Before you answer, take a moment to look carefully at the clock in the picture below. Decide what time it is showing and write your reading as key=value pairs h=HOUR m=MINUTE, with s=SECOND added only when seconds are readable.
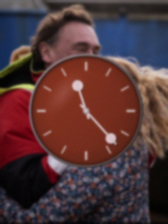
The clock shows h=11 m=23
